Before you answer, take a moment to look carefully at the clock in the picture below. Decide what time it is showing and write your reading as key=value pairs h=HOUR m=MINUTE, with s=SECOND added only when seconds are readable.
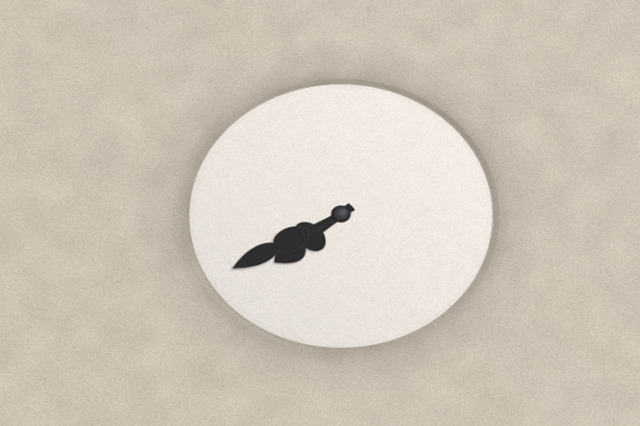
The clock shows h=7 m=40
